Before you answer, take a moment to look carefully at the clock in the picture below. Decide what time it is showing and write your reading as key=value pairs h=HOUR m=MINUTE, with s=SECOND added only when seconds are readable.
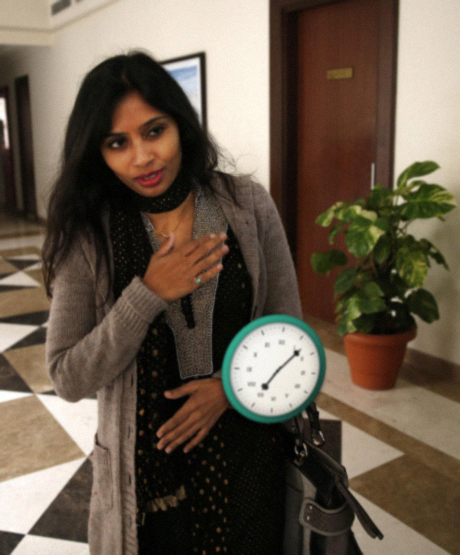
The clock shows h=7 m=7
